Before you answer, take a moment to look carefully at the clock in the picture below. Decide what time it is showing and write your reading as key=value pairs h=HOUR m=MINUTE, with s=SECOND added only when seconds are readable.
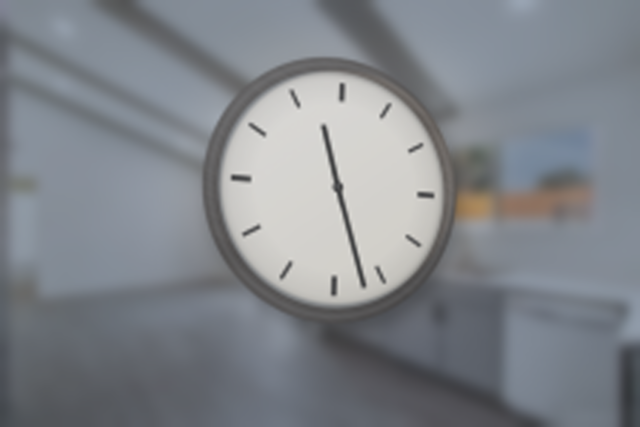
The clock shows h=11 m=27
